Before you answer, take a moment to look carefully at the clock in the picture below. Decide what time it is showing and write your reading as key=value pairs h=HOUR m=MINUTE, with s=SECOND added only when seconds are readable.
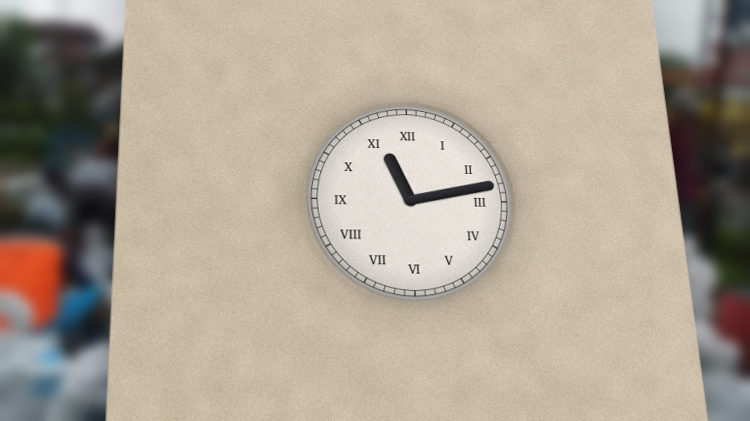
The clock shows h=11 m=13
